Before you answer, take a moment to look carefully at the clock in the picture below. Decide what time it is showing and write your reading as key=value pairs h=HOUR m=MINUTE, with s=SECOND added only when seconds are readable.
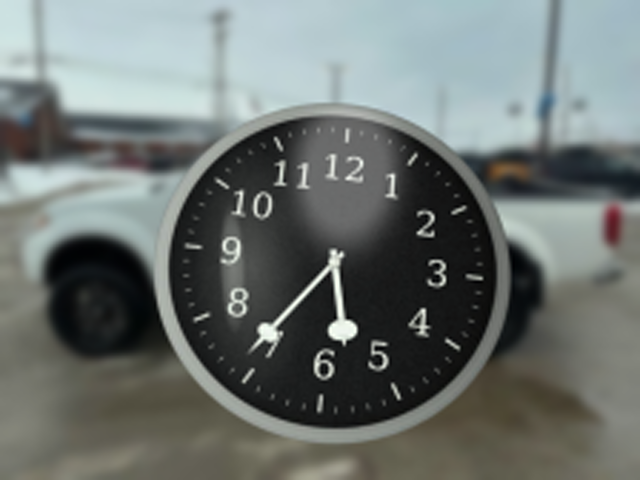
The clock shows h=5 m=36
